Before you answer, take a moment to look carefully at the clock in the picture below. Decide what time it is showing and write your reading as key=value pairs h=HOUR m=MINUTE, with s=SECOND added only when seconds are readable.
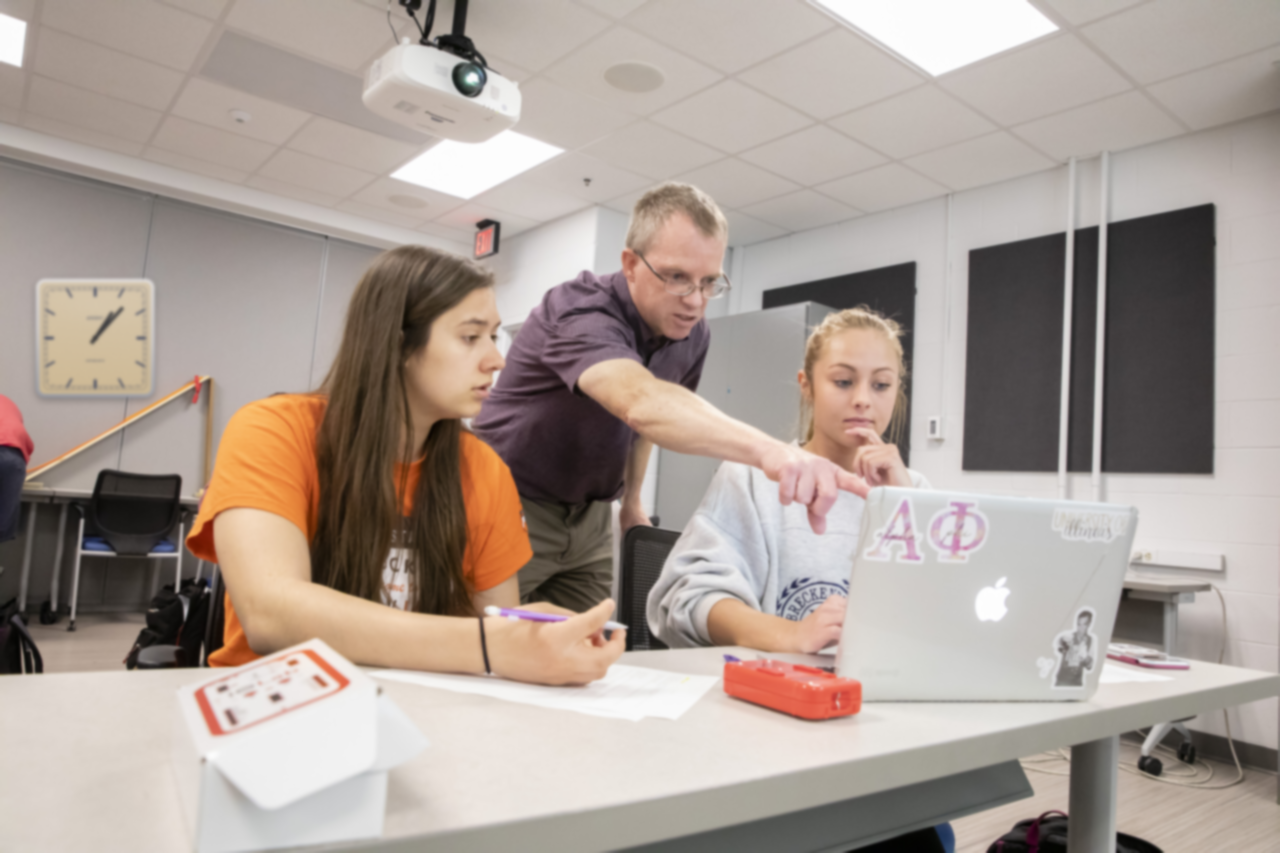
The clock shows h=1 m=7
